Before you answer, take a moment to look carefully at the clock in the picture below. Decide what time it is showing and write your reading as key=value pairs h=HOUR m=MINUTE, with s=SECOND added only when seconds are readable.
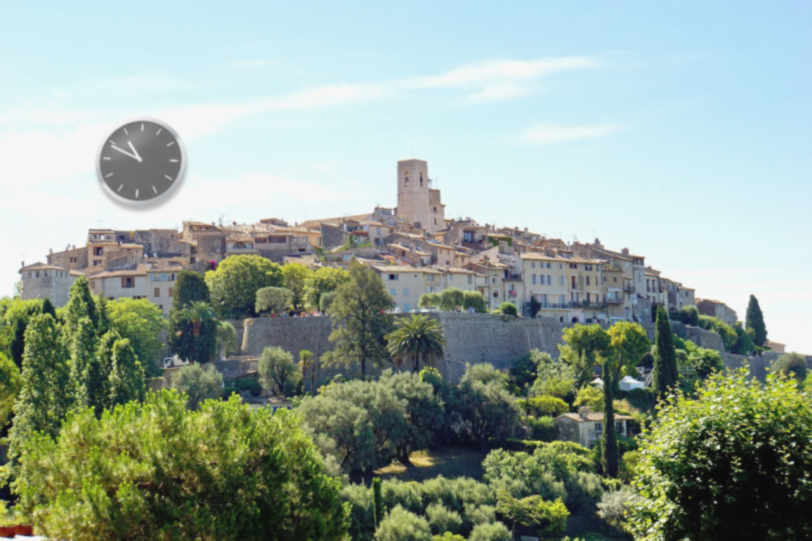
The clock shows h=10 m=49
